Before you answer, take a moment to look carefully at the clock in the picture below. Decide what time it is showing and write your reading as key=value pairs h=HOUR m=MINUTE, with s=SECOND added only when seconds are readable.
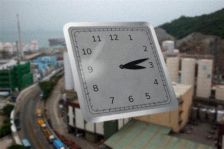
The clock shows h=3 m=13
